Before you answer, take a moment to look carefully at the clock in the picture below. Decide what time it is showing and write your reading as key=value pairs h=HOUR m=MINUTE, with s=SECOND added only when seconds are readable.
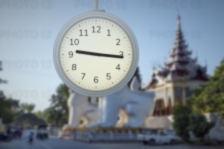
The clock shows h=9 m=16
